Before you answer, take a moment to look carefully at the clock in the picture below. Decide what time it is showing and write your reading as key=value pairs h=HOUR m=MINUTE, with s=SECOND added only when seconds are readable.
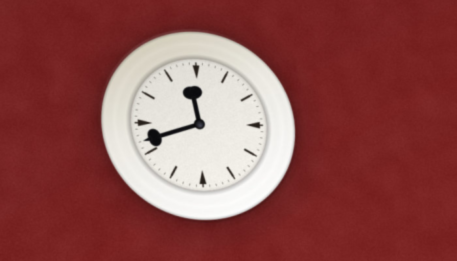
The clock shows h=11 m=42
